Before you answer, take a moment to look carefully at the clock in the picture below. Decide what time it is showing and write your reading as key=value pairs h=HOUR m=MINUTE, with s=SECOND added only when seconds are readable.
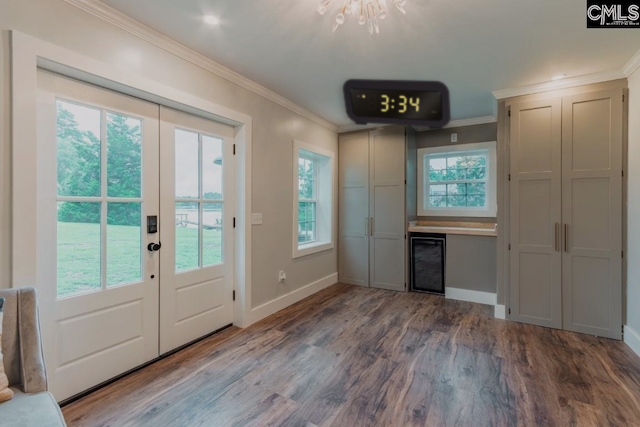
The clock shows h=3 m=34
